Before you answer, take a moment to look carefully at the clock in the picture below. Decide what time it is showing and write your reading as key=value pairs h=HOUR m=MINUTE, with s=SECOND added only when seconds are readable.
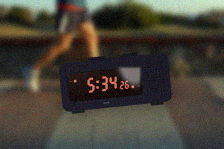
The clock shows h=5 m=34 s=26
